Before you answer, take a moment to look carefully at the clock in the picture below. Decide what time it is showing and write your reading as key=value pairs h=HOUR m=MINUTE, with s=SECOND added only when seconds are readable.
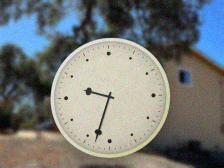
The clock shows h=9 m=33
